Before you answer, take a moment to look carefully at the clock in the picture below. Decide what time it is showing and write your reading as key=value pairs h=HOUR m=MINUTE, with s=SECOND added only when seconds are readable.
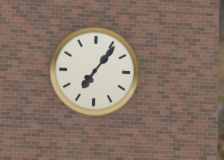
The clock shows h=7 m=6
